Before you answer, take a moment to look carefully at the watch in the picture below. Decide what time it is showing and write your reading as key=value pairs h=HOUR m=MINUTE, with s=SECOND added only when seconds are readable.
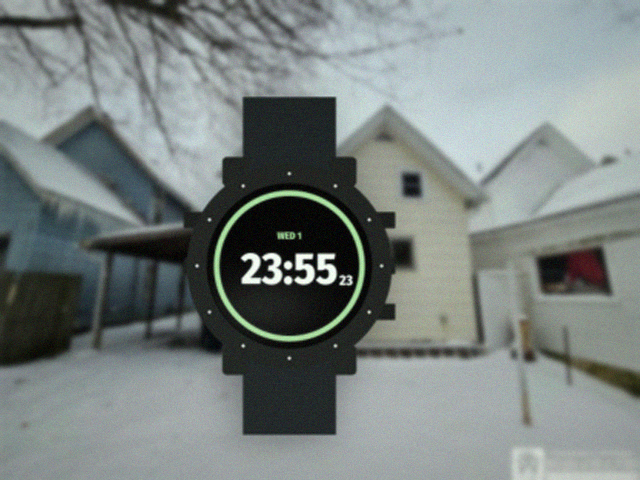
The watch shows h=23 m=55 s=23
